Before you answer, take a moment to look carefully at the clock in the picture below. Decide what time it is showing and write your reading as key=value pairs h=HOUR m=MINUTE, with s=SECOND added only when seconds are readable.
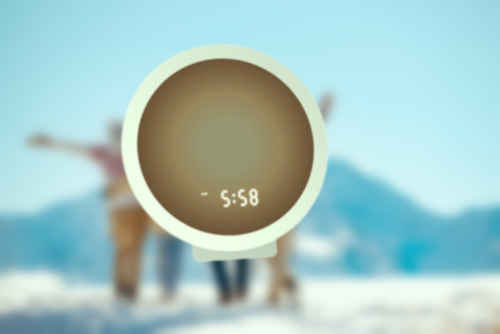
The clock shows h=5 m=58
